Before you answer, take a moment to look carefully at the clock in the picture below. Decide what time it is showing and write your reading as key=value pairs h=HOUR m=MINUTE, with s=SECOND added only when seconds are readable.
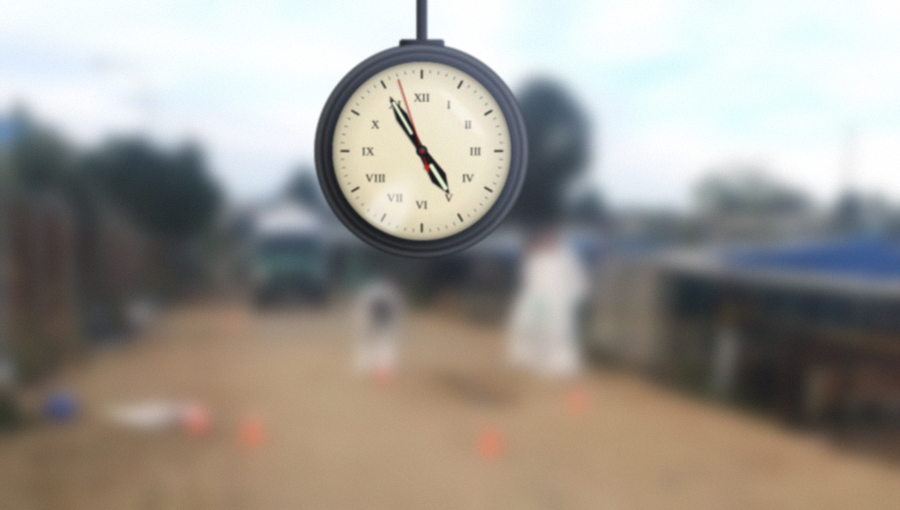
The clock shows h=4 m=54 s=57
